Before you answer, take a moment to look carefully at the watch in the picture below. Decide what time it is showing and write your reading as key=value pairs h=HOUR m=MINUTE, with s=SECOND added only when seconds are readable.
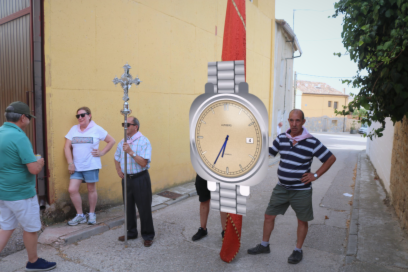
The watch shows h=6 m=35
